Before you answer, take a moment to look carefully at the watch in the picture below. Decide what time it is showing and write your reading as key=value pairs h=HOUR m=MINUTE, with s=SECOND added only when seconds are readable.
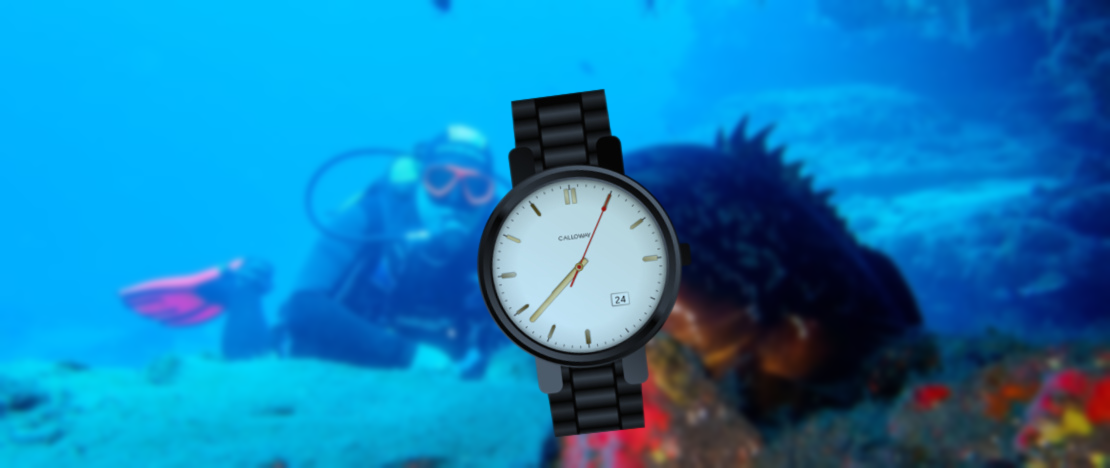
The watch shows h=7 m=38 s=5
